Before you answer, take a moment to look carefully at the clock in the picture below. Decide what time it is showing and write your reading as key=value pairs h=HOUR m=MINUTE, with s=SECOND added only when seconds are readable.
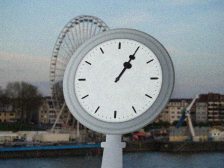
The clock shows h=1 m=5
